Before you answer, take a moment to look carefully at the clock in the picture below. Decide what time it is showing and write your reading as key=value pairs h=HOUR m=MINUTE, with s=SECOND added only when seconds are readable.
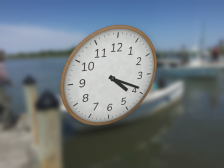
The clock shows h=4 m=19
